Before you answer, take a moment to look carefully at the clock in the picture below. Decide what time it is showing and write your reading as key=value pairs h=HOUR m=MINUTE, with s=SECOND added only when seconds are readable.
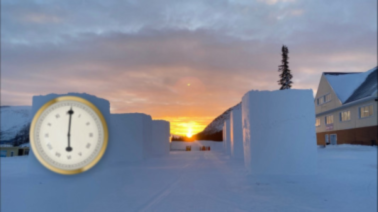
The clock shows h=6 m=1
